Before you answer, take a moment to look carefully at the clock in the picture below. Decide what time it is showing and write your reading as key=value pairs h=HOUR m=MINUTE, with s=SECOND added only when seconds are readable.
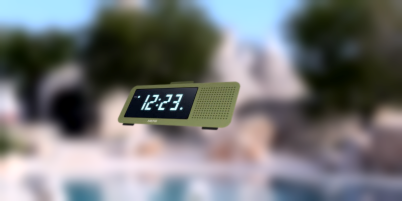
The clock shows h=12 m=23
